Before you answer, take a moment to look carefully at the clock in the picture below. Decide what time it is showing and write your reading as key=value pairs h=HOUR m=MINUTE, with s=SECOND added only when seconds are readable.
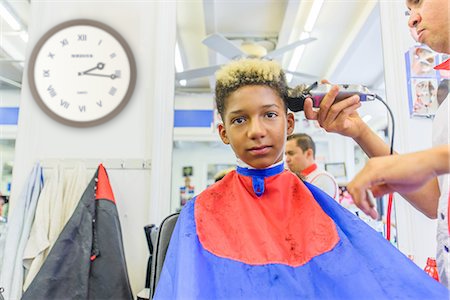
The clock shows h=2 m=16
